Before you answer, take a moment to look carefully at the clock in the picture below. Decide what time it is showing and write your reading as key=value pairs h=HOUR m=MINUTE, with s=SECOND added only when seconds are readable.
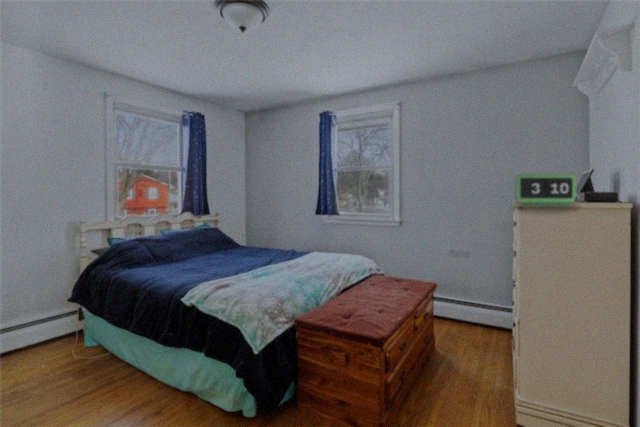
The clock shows h=3 m=10
